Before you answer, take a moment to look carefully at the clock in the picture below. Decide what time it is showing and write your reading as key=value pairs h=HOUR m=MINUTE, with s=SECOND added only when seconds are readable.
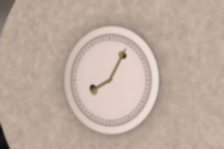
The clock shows h=8 m=5
